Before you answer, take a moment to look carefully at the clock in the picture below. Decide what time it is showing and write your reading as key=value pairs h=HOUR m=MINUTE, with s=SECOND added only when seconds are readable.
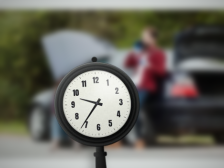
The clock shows h=9 m=36
